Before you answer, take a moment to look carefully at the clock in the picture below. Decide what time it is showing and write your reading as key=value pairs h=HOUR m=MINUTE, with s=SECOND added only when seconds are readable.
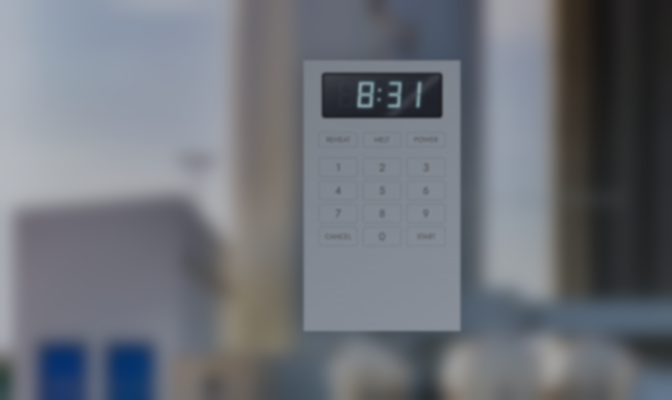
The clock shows h=8 m=31
